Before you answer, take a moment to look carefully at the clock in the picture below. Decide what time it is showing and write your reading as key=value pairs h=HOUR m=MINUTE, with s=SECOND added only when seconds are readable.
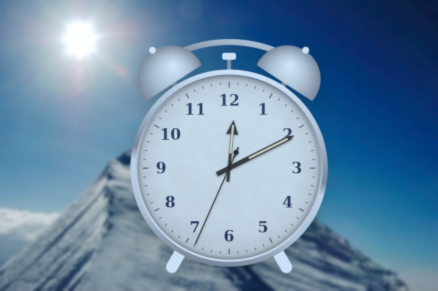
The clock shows h=12 m=10 s=34
